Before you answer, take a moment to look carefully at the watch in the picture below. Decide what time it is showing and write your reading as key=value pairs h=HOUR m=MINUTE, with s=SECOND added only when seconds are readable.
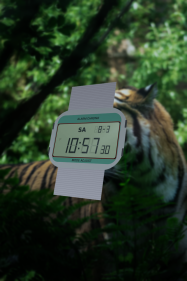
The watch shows h=10 m=57 s=30
